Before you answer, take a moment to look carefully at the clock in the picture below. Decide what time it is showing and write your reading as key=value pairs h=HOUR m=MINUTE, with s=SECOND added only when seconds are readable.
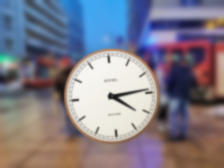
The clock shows h=4 m=14
